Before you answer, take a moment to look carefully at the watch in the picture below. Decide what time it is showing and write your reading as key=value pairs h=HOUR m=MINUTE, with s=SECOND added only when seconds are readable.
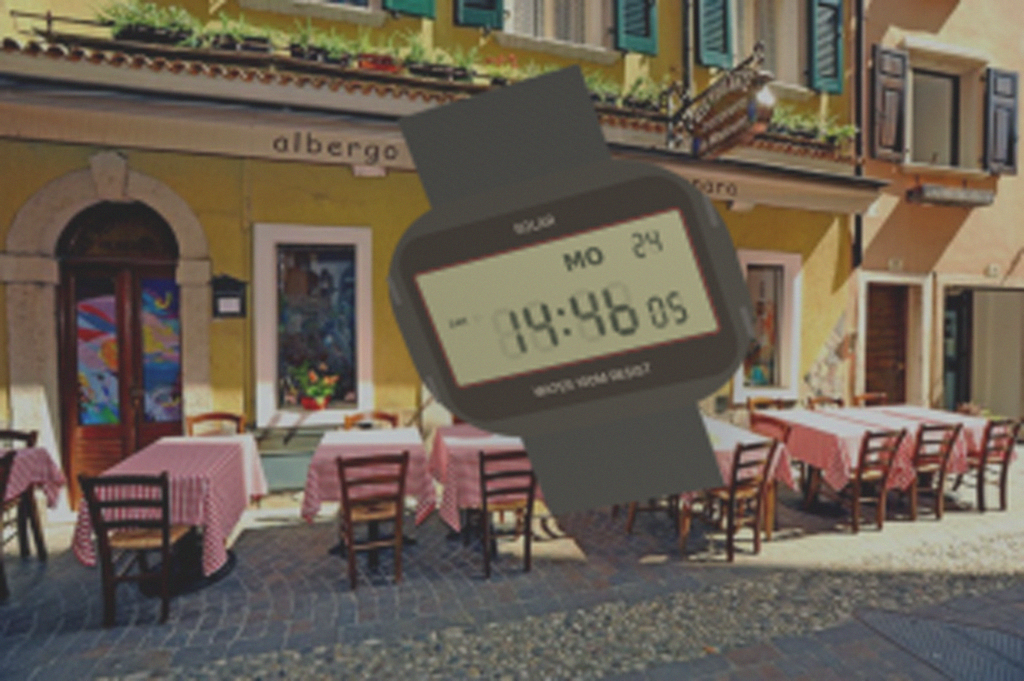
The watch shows h=14 m=46 s=5
